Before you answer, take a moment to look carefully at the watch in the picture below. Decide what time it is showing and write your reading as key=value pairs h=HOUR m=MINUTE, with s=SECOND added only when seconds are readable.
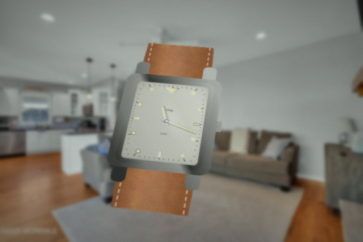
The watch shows h=11 m=18
